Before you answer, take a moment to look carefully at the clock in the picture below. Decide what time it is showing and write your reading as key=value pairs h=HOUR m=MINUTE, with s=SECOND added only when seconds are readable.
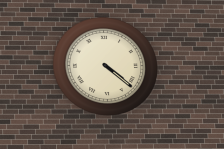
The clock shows h=4 m=22
